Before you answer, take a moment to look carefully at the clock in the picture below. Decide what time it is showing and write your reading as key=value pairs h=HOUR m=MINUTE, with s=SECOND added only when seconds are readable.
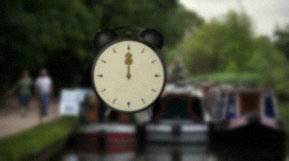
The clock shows h=12 m=0
